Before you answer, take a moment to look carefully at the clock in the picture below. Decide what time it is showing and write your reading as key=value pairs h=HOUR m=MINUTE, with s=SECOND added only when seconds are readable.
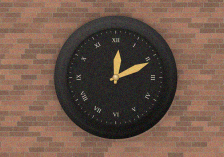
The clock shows h=12 m=11
